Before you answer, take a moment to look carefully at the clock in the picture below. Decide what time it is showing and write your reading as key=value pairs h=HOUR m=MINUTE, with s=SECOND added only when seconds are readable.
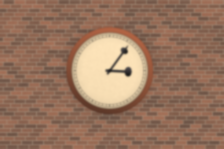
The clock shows h=3 m=6
